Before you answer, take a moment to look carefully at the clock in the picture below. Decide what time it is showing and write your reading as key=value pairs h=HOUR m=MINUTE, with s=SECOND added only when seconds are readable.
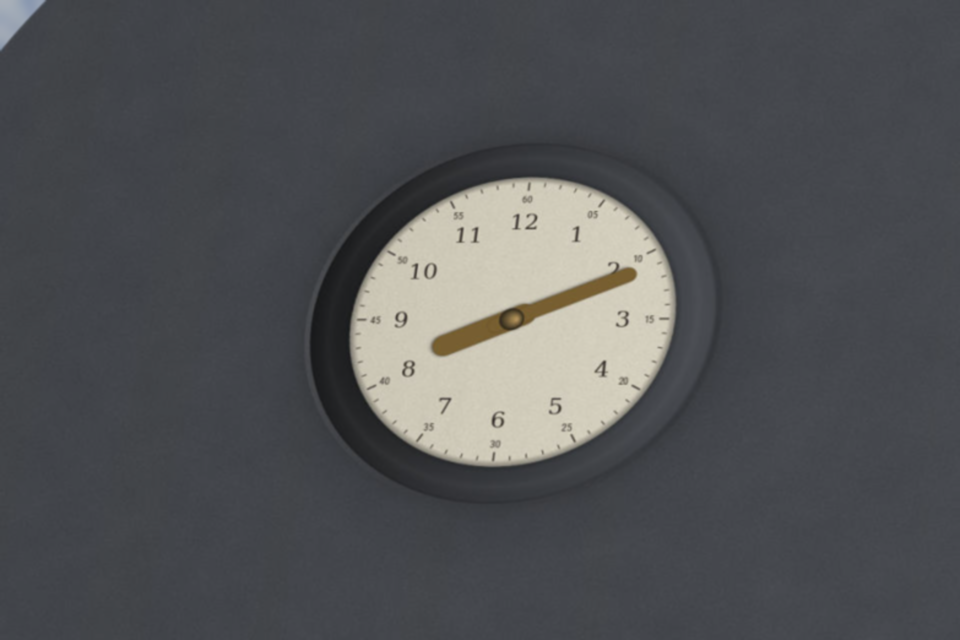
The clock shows h=8 m=11
